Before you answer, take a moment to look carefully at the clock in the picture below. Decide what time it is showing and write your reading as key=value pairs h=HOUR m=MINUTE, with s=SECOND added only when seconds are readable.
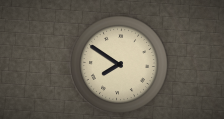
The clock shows h=7 m=50
